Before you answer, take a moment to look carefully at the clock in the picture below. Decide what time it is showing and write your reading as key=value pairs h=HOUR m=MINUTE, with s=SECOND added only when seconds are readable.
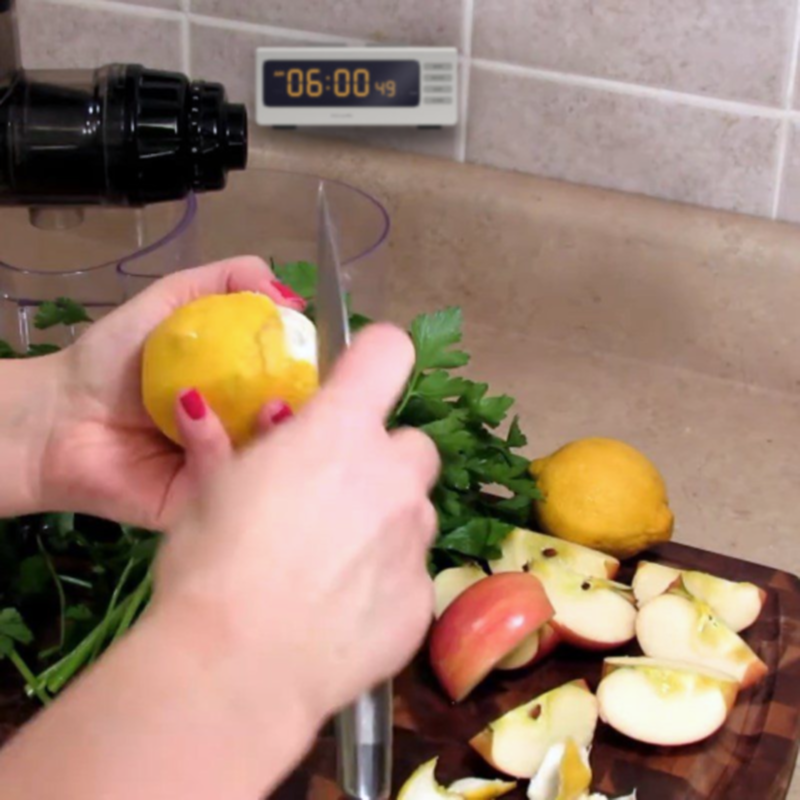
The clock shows h=6 m=0
